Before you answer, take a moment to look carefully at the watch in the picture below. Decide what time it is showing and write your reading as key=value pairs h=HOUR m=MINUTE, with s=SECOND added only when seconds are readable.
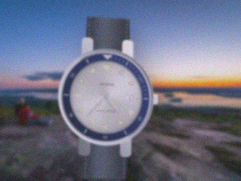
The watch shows h=4 m=37
